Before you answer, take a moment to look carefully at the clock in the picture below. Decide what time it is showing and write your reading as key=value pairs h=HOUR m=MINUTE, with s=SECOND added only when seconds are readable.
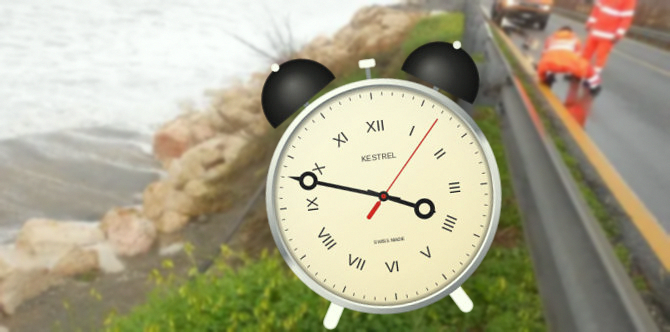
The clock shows h=3 m=48 s=7
